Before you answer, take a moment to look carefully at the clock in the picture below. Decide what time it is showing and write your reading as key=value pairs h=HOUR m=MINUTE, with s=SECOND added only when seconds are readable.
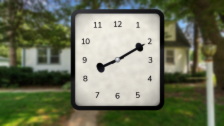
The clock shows h=8 m=10
